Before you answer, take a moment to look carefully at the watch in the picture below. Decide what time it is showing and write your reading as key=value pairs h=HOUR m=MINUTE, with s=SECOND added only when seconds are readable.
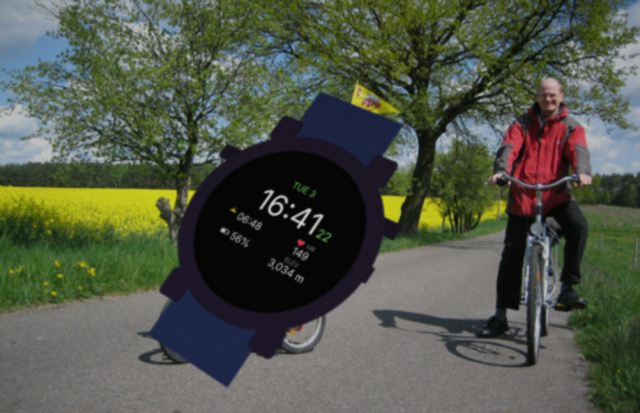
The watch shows h=16 m=41 s=22
